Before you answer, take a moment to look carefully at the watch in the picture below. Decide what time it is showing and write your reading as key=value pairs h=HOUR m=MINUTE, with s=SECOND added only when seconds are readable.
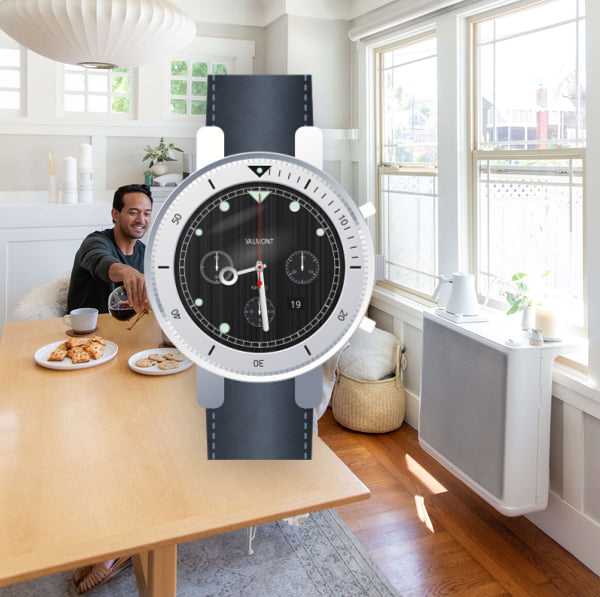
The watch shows h=8 m=29
